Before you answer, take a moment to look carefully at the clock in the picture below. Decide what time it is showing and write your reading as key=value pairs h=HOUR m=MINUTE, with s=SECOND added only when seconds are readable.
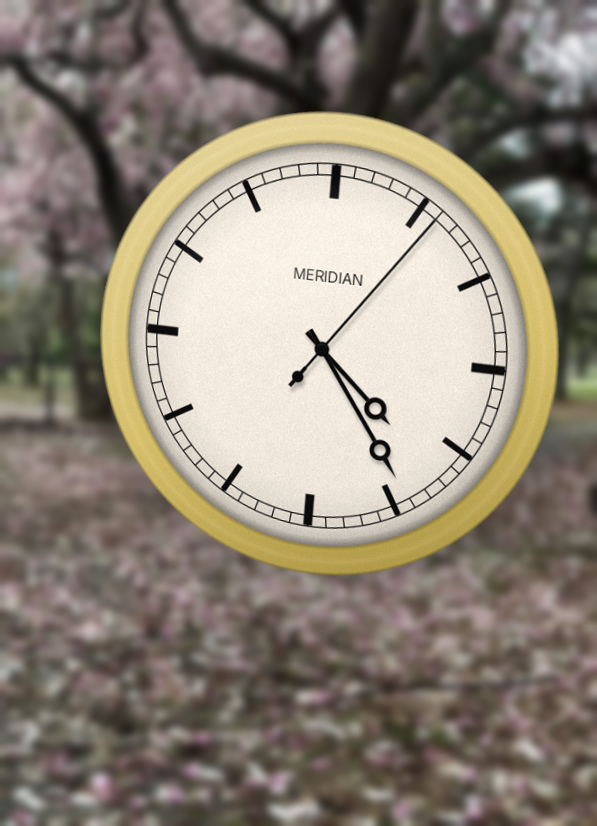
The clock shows h=4 m=24 s=6
